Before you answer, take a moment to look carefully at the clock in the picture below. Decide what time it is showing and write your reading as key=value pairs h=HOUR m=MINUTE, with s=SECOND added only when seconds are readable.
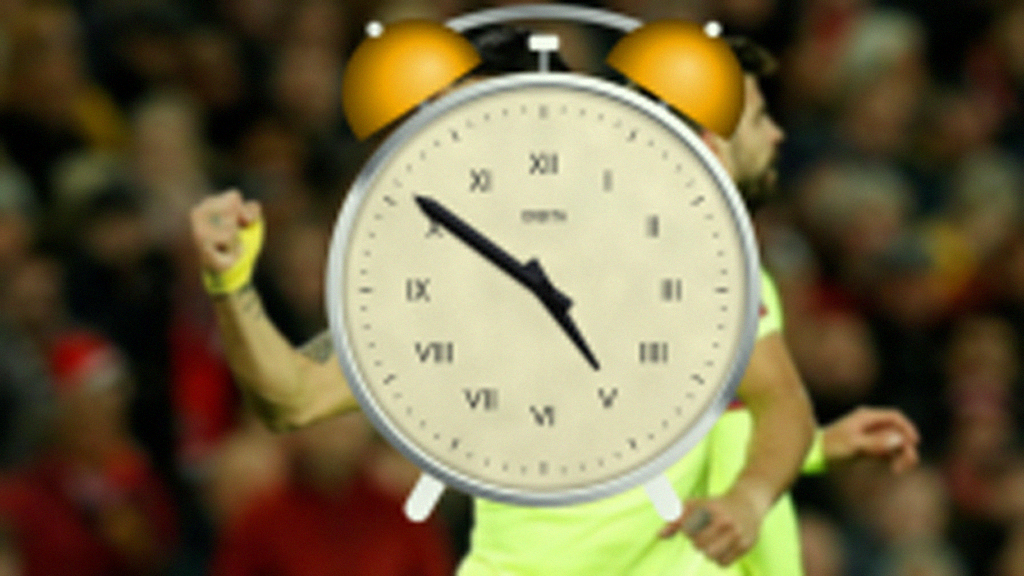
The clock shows h=4 m=51
